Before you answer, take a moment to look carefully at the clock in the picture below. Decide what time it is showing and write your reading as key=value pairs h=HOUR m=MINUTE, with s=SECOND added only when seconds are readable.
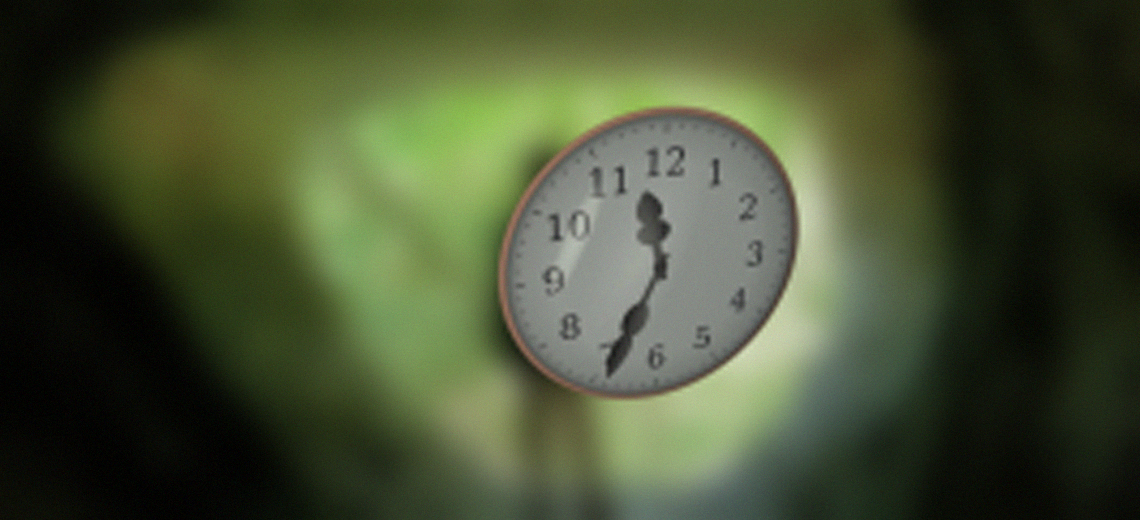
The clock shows h=11 m=34
